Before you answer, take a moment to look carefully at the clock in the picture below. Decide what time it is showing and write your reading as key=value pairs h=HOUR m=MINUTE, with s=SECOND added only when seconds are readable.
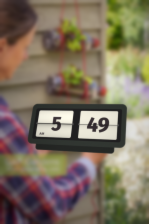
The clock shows h=5 m=49
